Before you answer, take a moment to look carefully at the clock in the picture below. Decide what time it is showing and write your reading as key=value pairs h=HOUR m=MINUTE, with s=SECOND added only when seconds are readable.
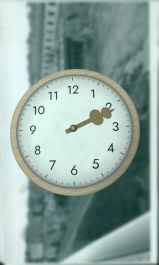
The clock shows h=2 m=11
